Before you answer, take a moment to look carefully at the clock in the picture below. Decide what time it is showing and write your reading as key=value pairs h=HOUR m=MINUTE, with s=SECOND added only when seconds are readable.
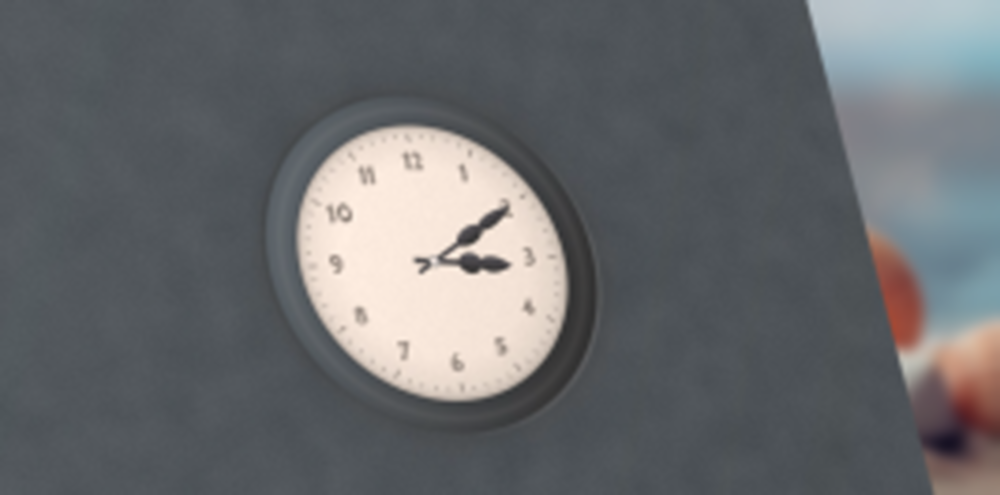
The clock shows h=3 m=10
